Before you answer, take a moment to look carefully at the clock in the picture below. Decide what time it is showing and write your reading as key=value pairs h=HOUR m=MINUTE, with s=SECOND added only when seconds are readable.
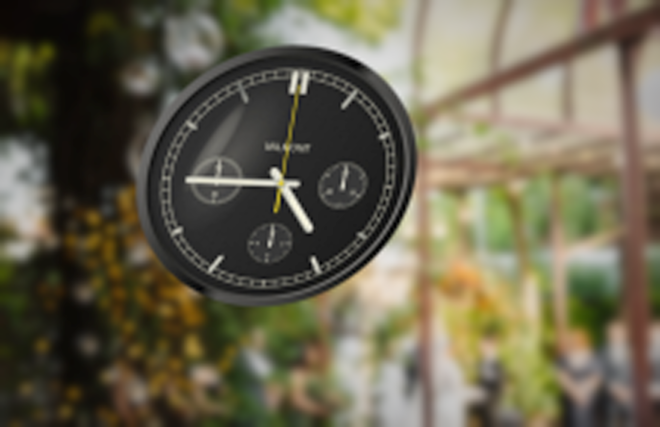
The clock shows h=4 m=45
